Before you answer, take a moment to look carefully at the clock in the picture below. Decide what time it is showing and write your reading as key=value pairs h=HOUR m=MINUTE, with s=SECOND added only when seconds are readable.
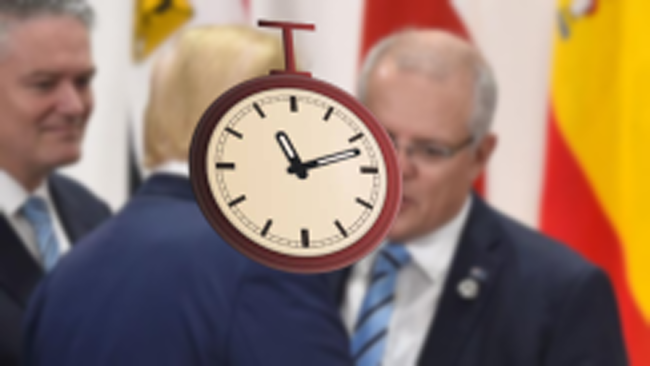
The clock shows h=11 m=12
